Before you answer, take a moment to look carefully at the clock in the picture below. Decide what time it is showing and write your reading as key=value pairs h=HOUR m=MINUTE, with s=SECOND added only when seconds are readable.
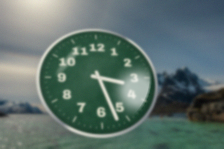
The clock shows h=3 m=27
